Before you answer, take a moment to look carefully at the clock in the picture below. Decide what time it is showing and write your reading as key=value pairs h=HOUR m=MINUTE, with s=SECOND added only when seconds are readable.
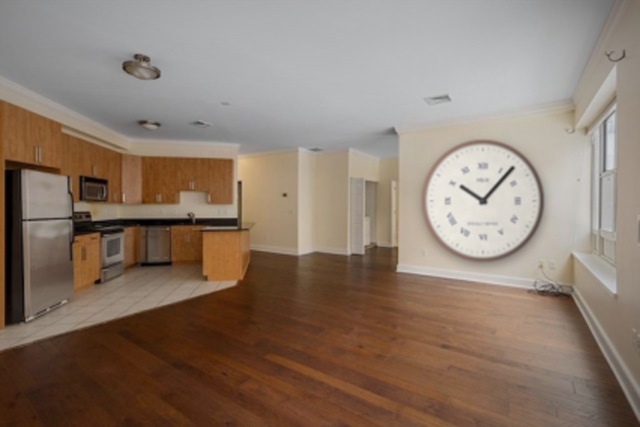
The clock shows h=10 m=7
